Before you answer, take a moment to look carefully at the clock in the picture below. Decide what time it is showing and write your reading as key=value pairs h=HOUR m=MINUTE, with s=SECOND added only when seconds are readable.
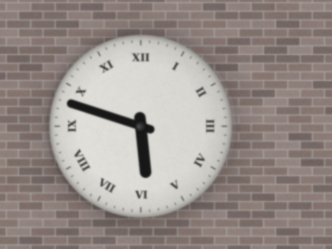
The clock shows h=5 m=48
